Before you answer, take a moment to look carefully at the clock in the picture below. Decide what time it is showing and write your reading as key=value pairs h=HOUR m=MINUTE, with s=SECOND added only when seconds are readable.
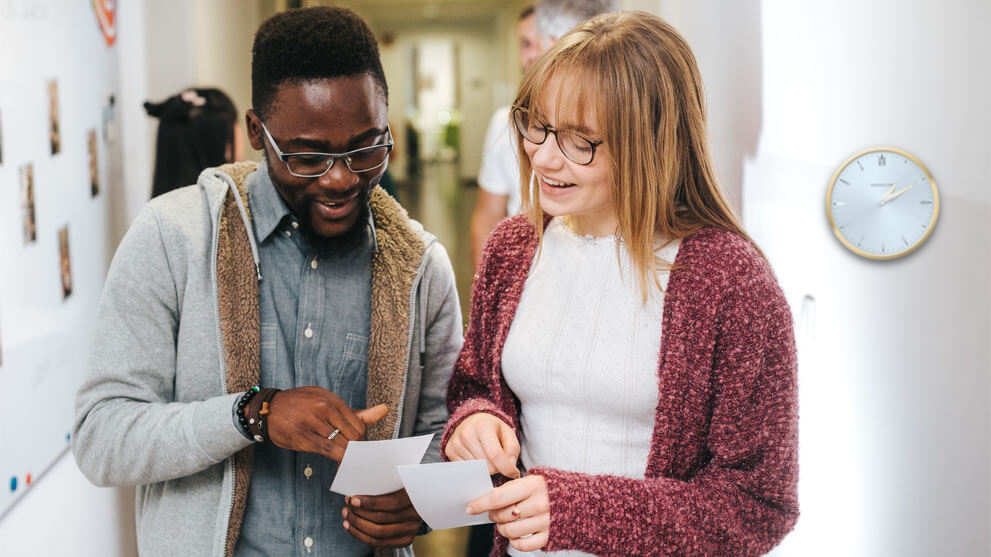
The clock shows h=1 m=10
